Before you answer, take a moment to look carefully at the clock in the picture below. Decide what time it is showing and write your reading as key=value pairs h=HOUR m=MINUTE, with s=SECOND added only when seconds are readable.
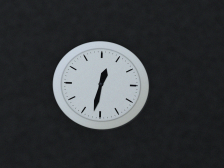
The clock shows h=12 m=32
